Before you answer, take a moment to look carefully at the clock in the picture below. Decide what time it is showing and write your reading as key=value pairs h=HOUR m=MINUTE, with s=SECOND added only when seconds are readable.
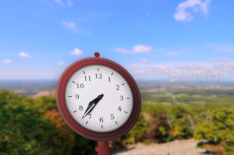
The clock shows h=7 m=37
